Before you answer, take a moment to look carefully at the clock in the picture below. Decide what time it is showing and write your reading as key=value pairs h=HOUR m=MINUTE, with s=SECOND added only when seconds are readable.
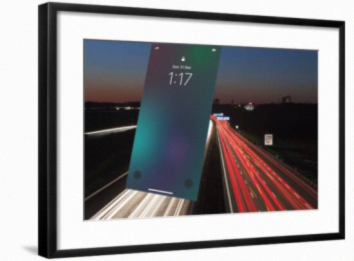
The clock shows h=1 m=17
